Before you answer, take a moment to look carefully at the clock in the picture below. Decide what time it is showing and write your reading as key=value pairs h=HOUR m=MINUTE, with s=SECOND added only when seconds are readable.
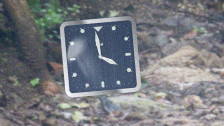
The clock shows h=3 m=59
